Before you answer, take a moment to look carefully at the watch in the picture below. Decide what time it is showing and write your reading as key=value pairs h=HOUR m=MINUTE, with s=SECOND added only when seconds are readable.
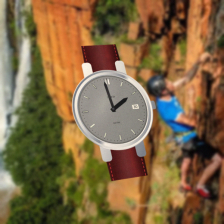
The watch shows h=1 m=59
